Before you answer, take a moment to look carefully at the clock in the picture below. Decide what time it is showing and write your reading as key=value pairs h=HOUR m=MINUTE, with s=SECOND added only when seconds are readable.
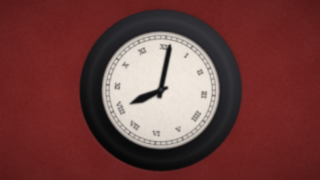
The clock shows h=8 m=1
